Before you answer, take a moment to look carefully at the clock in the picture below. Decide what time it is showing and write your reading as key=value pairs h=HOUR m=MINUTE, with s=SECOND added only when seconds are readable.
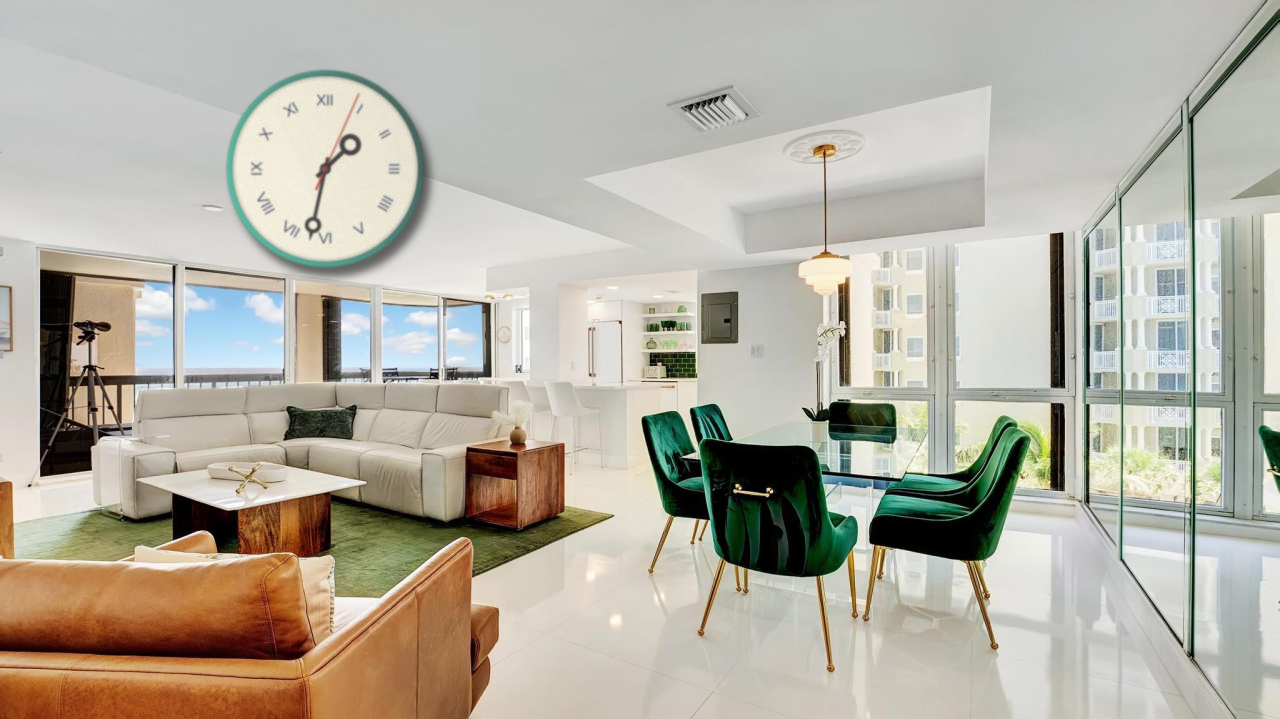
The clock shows h=1 m=32 s=4
